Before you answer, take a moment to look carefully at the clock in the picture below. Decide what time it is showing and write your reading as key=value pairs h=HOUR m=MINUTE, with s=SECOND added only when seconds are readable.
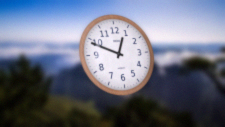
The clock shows h=12 m=49
